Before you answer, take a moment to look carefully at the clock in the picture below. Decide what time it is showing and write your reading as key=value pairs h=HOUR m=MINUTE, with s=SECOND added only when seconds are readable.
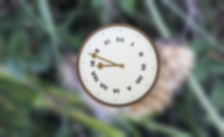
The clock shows h=8 m=48
